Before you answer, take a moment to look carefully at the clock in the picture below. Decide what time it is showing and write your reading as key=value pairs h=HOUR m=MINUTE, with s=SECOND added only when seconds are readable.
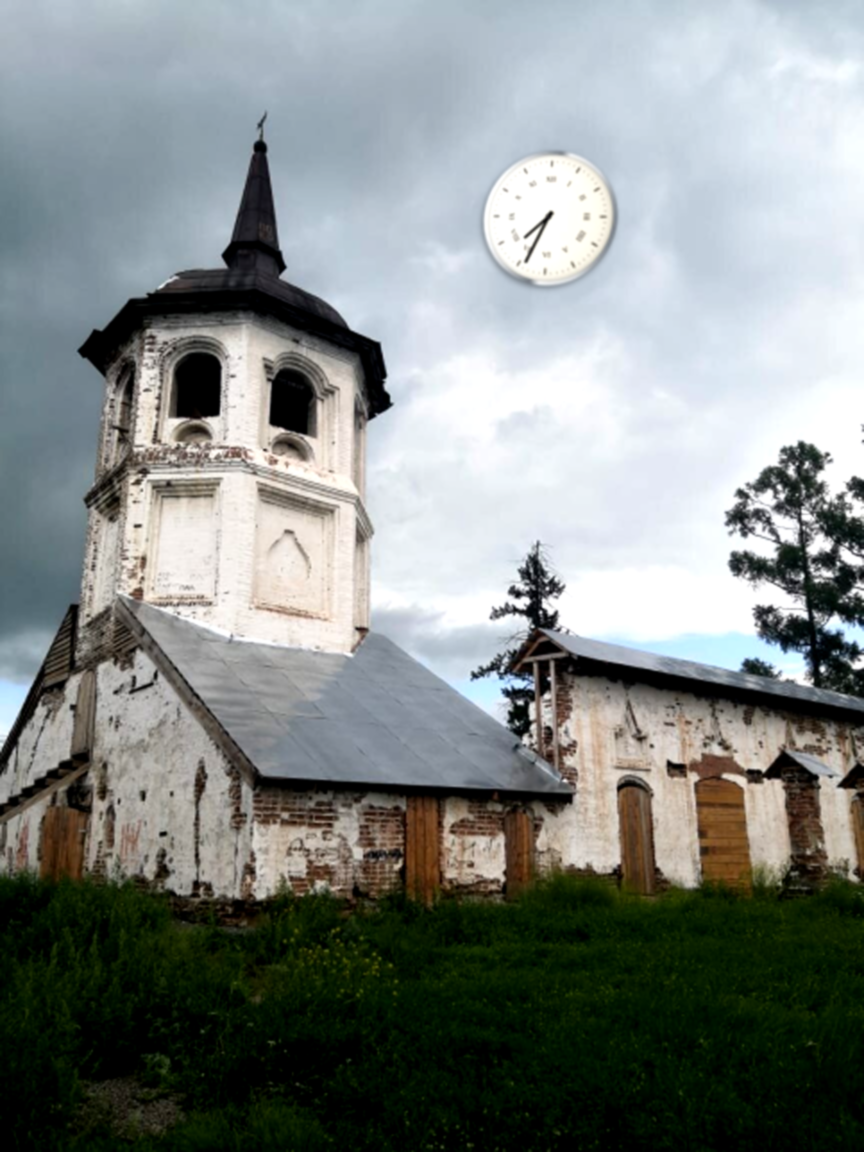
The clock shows h=7 m=34
